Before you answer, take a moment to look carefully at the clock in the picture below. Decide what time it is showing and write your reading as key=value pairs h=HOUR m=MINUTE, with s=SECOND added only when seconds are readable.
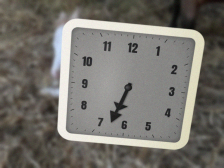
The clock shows h=6 m=33
